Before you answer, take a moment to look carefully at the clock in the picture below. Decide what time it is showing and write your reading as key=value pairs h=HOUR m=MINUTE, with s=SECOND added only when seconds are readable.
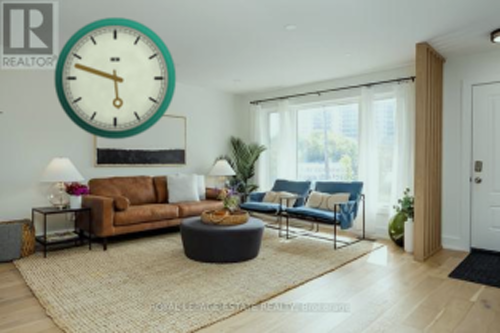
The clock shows h=5 m=48
